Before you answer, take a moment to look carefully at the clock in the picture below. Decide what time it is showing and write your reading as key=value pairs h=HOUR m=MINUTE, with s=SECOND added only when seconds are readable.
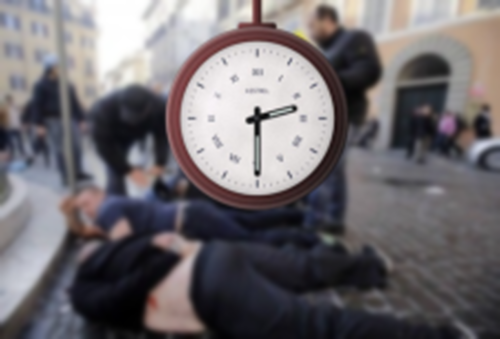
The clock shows h=2 m=30
